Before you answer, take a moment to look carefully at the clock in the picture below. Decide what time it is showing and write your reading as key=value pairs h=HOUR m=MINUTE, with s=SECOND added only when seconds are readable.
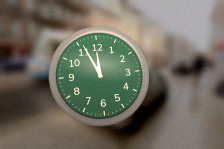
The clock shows h=11 m=56
